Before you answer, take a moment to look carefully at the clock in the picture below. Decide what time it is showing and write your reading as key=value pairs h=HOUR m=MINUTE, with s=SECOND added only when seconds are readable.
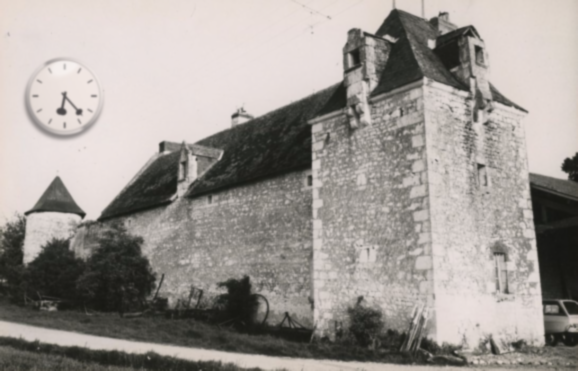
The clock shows h=6 m=23
